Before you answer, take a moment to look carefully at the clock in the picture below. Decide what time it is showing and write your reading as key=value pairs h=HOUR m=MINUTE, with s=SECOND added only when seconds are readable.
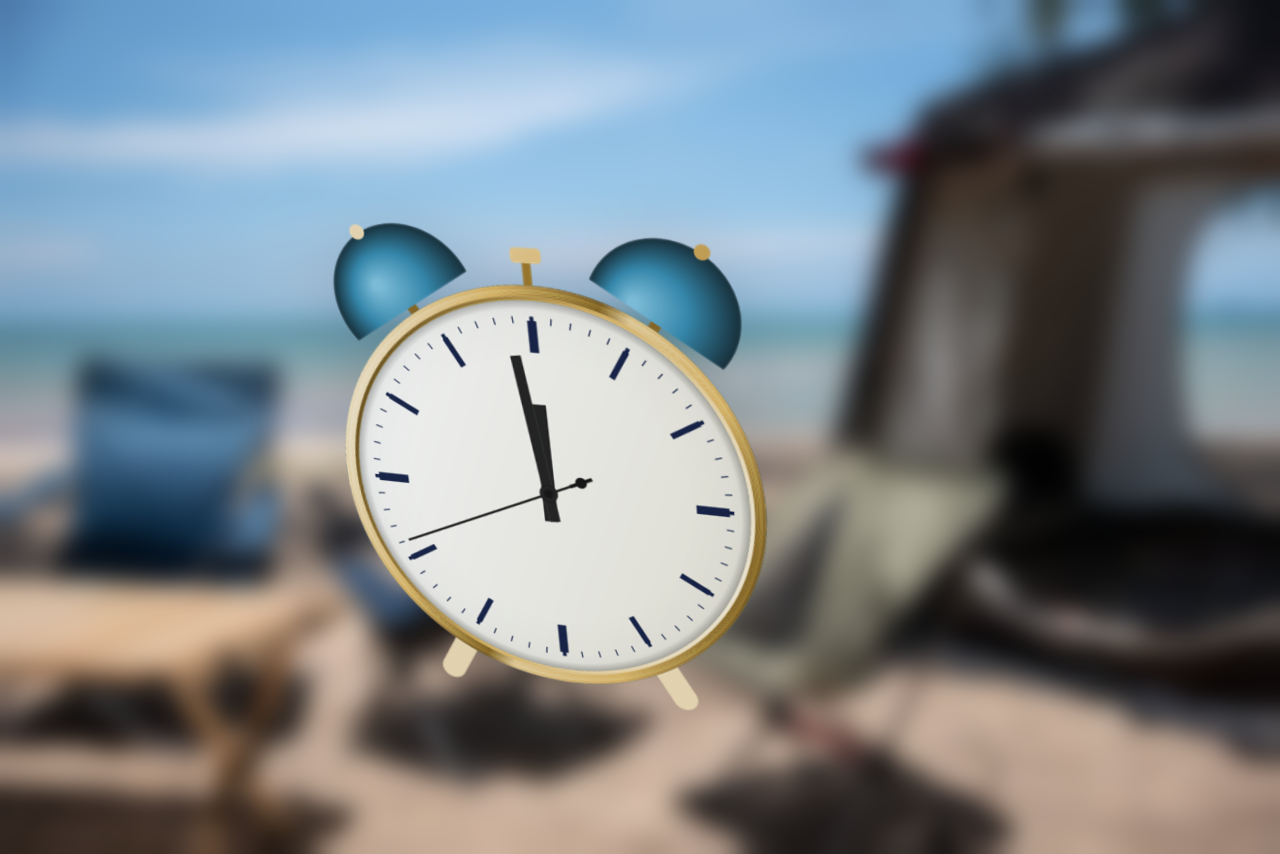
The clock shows h=11 m=58 s=41
